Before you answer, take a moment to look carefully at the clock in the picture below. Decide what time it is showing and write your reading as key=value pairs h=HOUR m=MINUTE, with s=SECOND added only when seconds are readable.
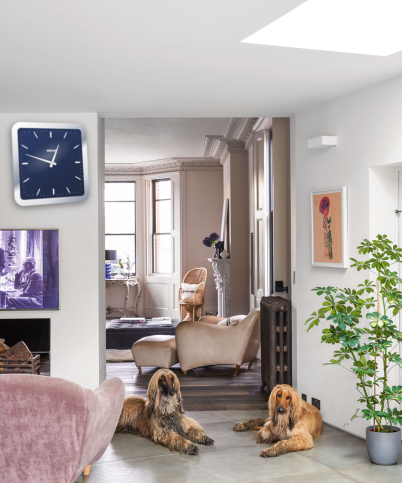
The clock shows h=12 m=48
